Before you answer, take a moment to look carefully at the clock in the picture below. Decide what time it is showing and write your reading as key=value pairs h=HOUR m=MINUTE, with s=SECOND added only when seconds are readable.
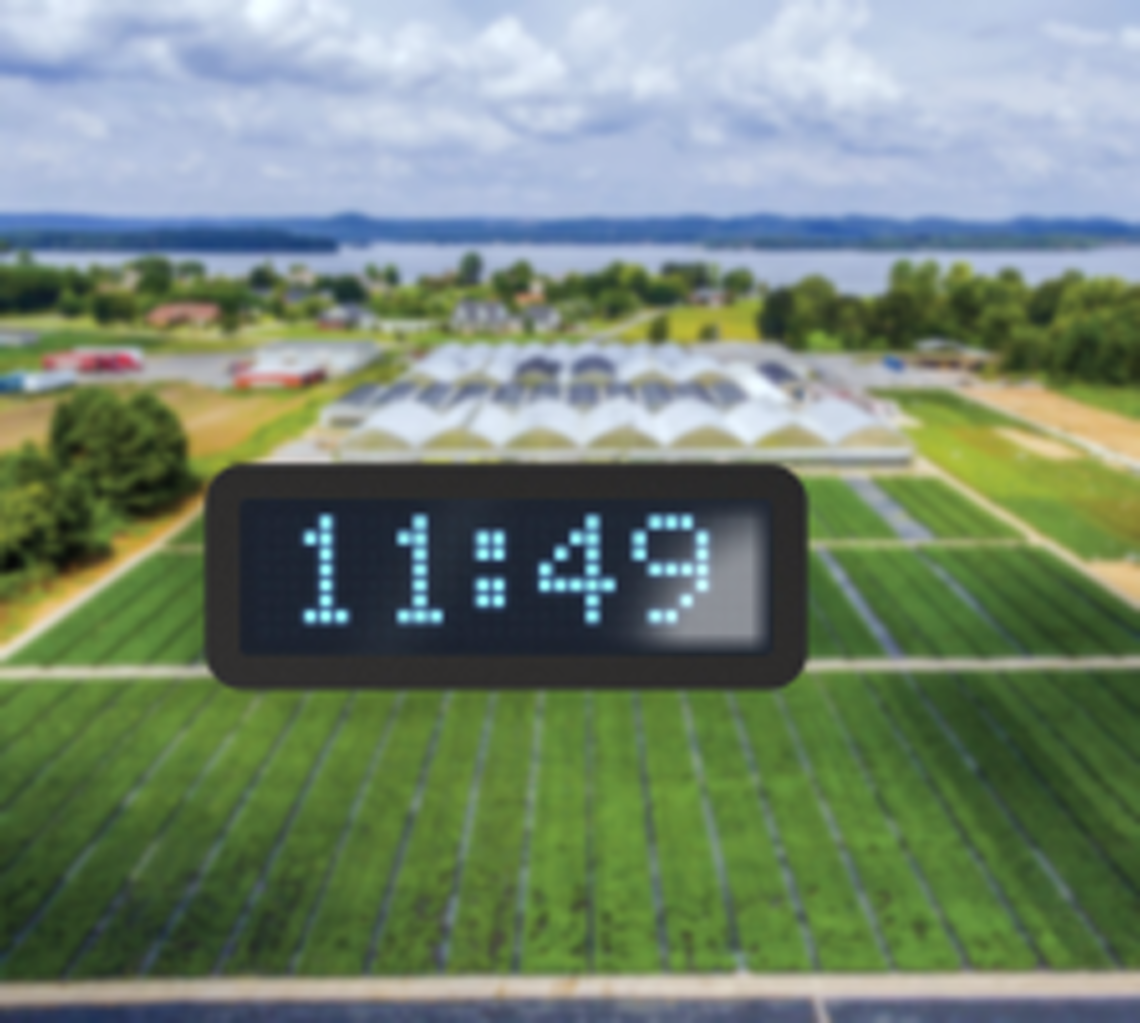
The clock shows h=11 m=49
